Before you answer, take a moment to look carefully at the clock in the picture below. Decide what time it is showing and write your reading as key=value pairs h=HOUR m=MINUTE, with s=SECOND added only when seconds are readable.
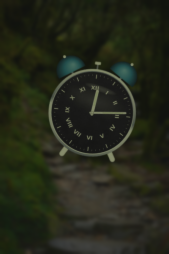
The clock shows h=12 m=14
